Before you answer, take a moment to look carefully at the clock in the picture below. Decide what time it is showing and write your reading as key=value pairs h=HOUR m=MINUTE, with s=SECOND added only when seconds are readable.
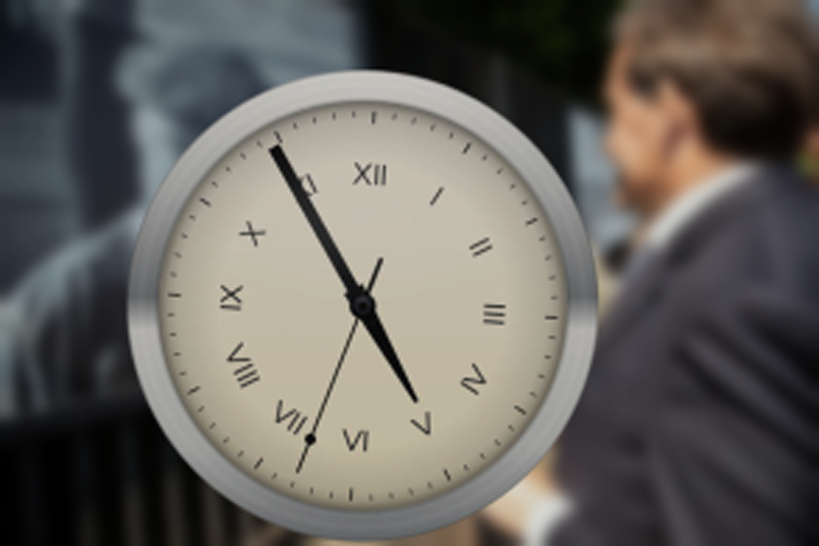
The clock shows h=4 m=54 s=33
